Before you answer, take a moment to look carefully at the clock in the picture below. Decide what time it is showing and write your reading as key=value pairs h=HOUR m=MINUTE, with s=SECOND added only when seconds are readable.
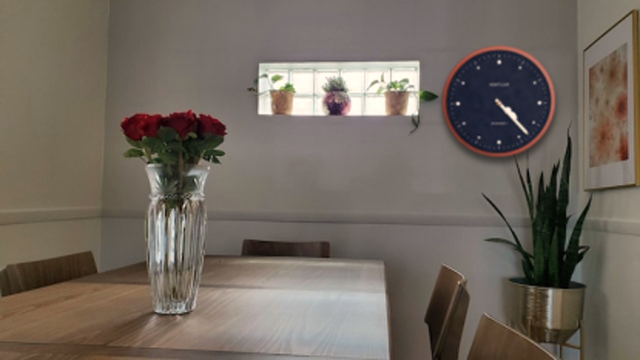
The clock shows h=4 m=23
